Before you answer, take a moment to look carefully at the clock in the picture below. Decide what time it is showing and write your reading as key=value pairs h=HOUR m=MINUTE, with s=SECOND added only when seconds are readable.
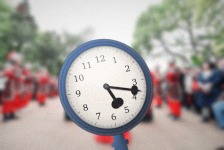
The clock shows h=5 m=18
